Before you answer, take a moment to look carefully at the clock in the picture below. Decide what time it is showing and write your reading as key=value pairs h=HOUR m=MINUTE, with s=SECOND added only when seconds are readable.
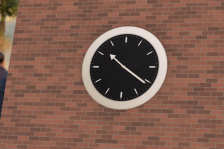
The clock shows h=10 m=21
